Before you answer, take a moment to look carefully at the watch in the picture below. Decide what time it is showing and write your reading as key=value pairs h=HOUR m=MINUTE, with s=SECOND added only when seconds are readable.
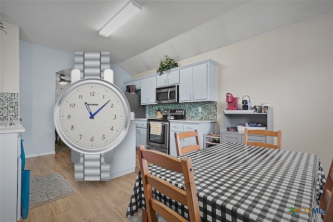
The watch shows h=11 m=8
